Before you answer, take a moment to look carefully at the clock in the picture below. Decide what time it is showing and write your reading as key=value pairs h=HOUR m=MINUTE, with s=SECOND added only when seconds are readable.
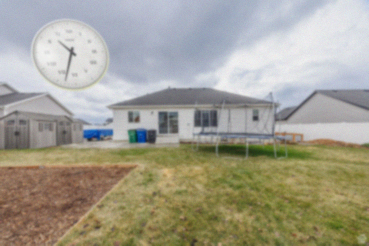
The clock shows h=10 m=33
